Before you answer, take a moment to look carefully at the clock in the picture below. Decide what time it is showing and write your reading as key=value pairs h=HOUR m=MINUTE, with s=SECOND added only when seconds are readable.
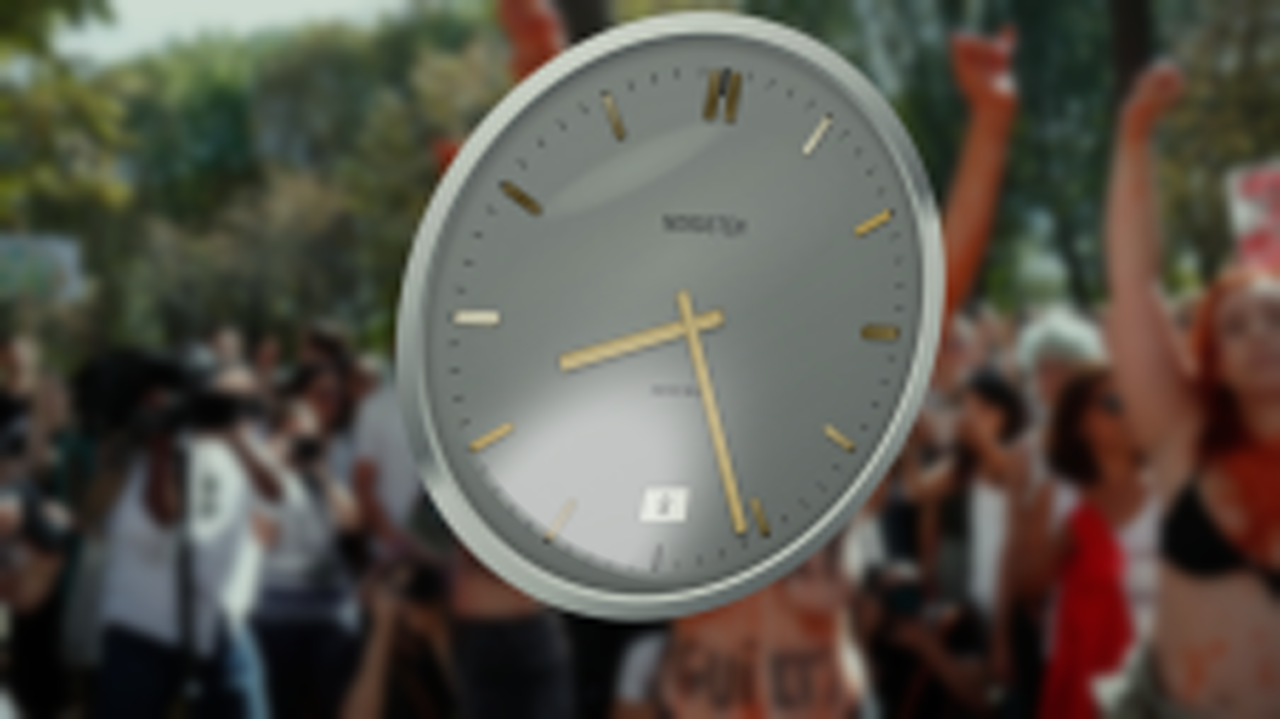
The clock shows h=8 m=26
